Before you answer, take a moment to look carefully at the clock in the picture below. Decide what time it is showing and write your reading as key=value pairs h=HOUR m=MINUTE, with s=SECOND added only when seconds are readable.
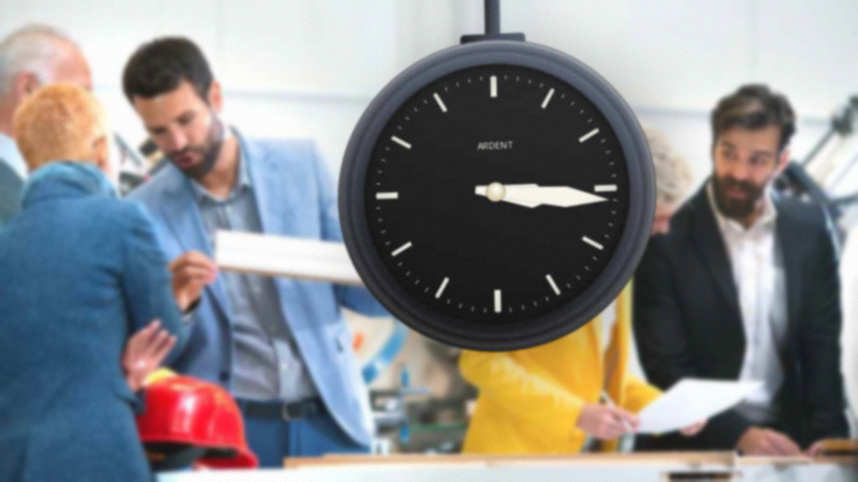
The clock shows h=3 m=16
